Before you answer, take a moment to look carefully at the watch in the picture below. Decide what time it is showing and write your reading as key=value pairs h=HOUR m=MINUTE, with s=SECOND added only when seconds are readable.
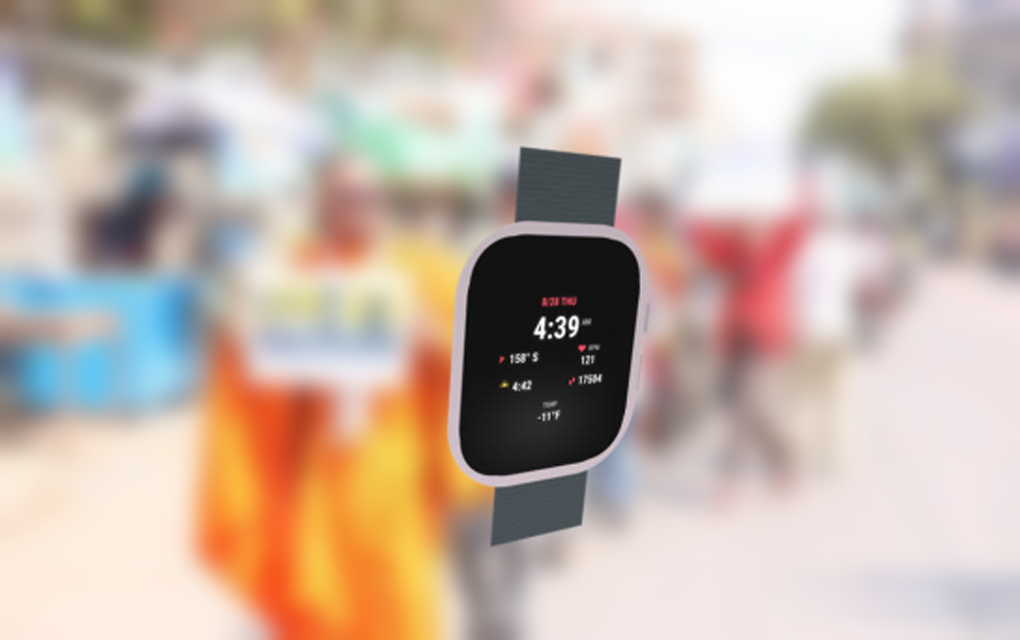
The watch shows h=4 m=39
